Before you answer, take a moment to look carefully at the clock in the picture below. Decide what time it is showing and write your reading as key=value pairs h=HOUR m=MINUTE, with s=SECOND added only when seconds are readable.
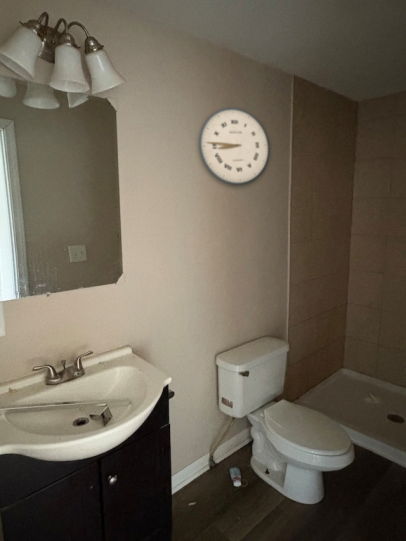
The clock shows h=8 m=46
